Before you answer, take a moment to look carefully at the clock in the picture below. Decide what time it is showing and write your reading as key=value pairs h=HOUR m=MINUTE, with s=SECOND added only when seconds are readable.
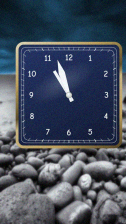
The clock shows h=10 m=57
